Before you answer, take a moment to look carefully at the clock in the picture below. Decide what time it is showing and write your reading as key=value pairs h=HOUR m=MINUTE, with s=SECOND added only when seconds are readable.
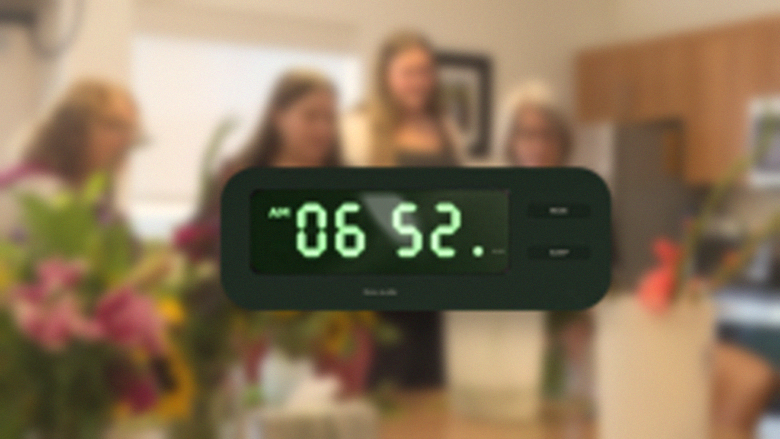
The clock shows h=6 m=52
